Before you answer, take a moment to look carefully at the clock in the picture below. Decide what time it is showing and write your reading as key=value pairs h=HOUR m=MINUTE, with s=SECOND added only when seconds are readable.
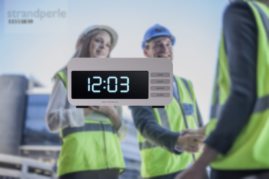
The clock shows h=12 m=3
